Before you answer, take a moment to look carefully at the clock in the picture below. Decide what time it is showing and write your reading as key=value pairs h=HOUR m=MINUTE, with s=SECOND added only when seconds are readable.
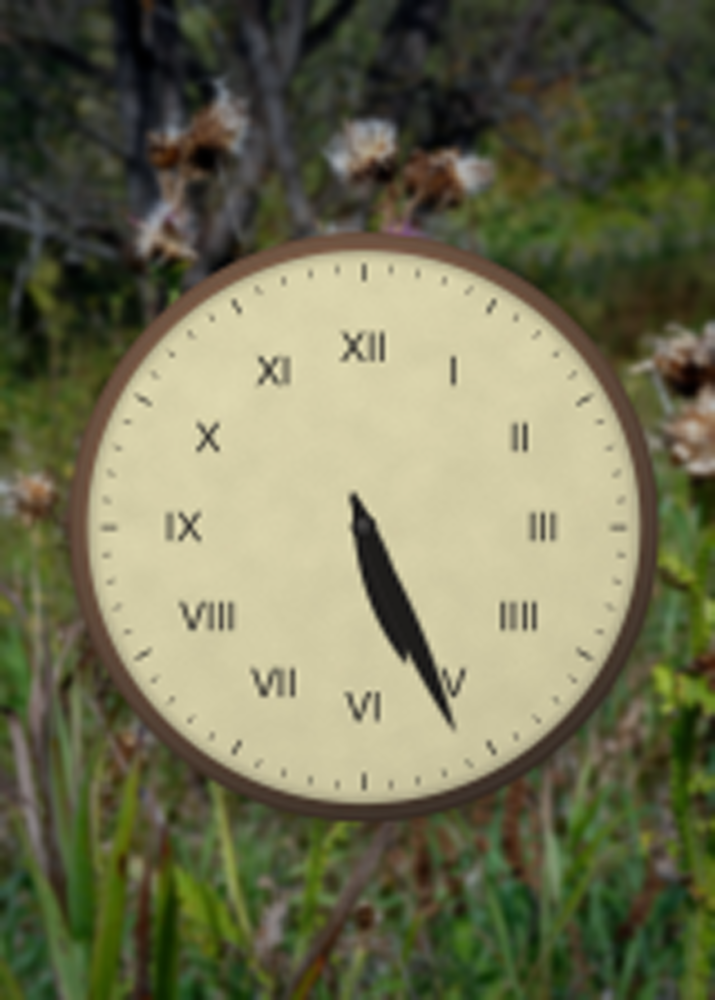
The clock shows h=5 m=26
